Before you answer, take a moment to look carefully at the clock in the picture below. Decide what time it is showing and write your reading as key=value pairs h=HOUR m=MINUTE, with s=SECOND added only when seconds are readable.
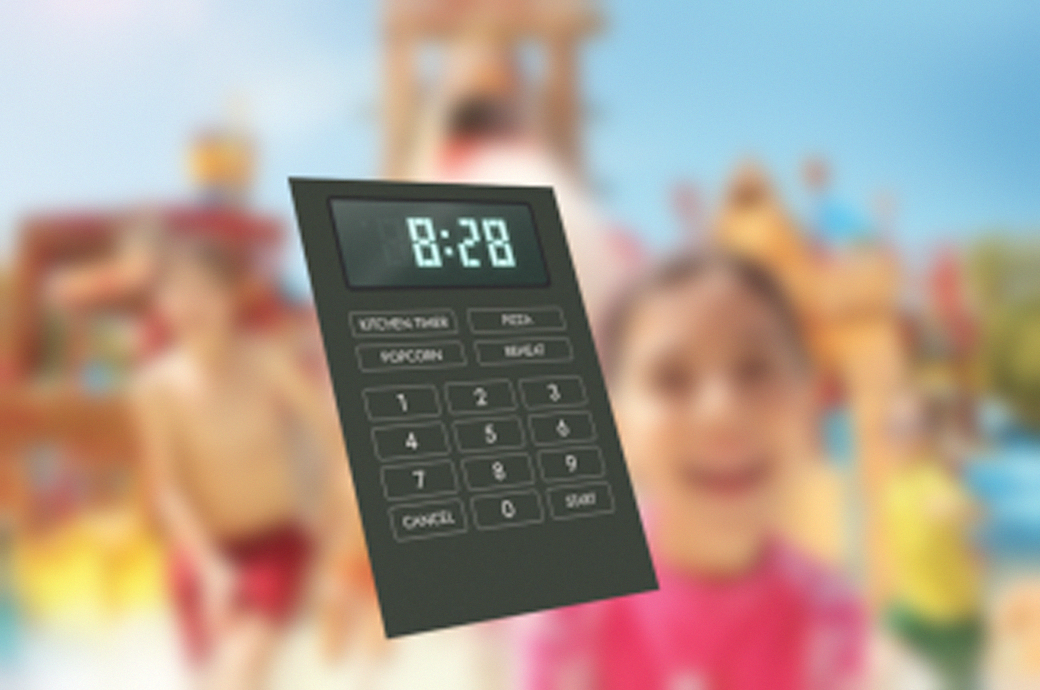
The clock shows h=8 m=28
